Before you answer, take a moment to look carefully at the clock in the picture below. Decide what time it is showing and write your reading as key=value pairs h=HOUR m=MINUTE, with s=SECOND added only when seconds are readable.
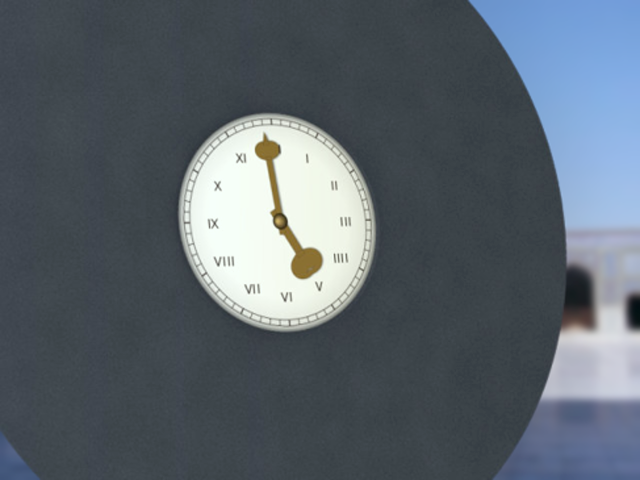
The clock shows h=4 m=59
